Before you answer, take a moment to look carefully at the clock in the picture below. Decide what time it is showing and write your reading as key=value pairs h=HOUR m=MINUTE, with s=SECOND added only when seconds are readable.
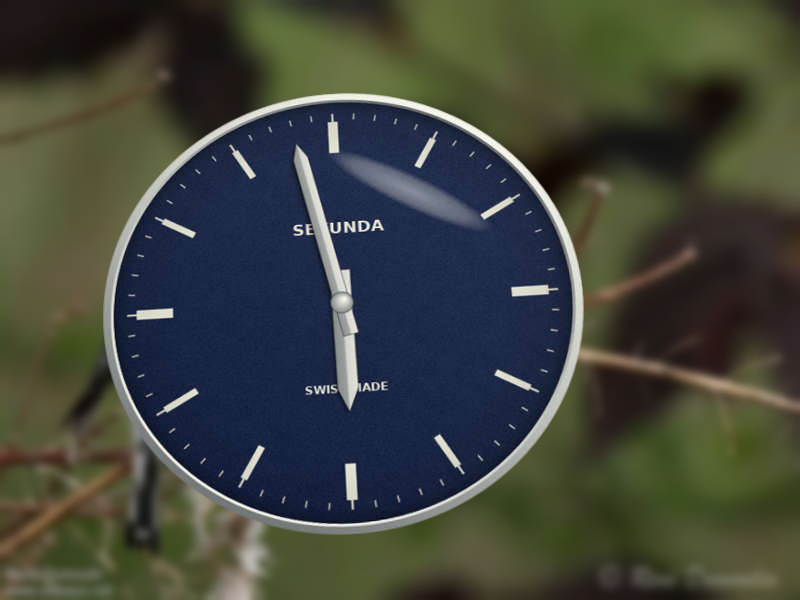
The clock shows h=5 m=58
